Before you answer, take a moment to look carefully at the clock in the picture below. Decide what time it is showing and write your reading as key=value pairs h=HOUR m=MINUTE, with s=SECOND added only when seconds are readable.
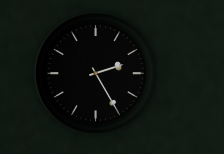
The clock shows h=2 m=25
